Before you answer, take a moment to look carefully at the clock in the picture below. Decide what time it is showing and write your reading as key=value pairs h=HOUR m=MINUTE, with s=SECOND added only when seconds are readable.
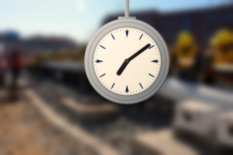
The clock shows h=7 m=9
